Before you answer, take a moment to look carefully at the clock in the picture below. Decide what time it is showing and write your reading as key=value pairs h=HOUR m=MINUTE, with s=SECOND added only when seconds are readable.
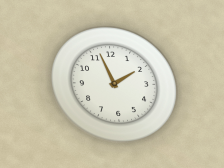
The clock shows h=1 m=57
